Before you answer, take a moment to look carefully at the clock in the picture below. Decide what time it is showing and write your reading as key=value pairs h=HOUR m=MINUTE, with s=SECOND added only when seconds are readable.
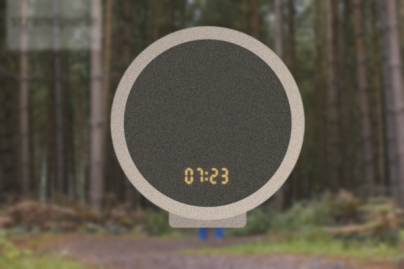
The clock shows h=7 m=23
